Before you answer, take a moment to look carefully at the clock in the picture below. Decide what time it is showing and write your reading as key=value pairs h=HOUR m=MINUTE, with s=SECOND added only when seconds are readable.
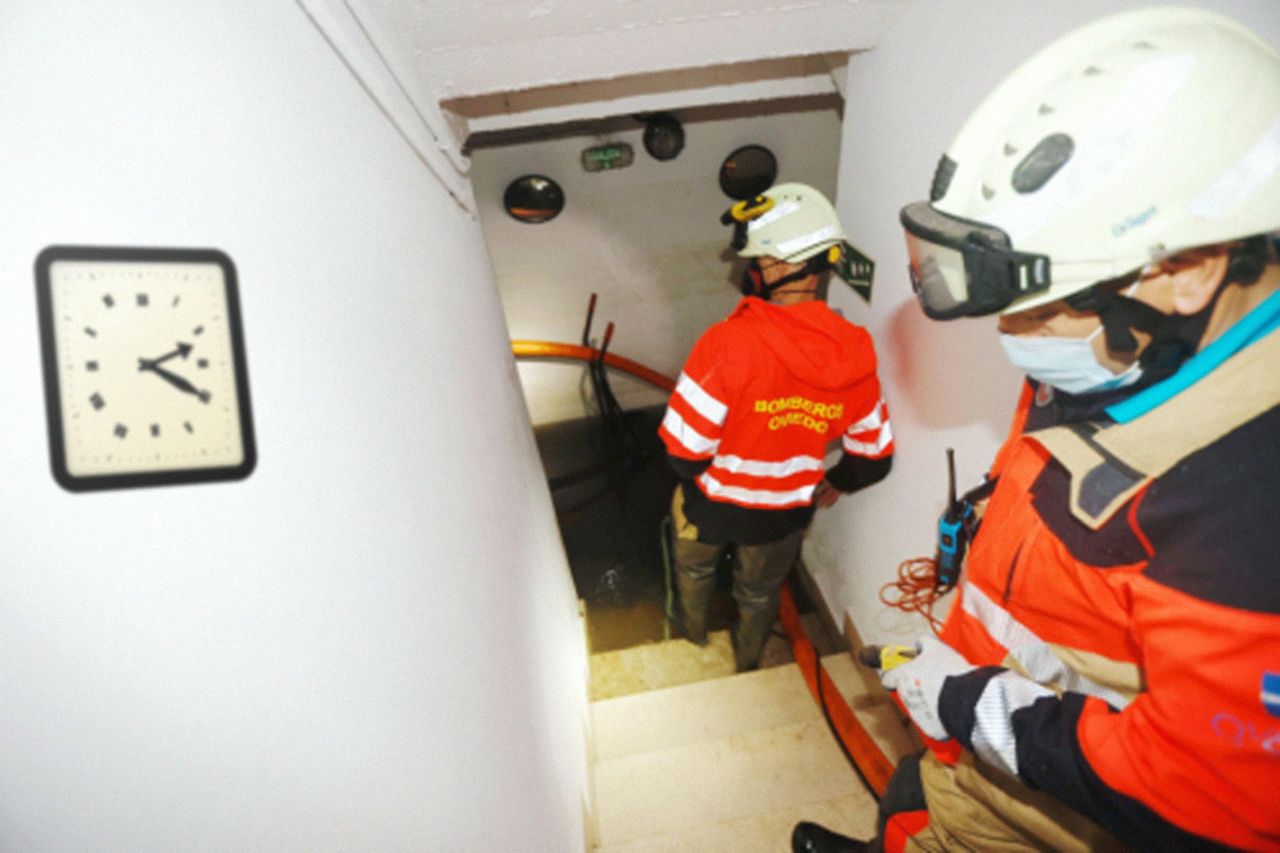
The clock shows h=2 m=20
